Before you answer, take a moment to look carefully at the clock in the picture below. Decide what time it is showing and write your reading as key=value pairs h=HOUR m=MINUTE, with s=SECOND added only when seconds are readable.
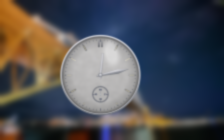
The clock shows h=12 m=13
